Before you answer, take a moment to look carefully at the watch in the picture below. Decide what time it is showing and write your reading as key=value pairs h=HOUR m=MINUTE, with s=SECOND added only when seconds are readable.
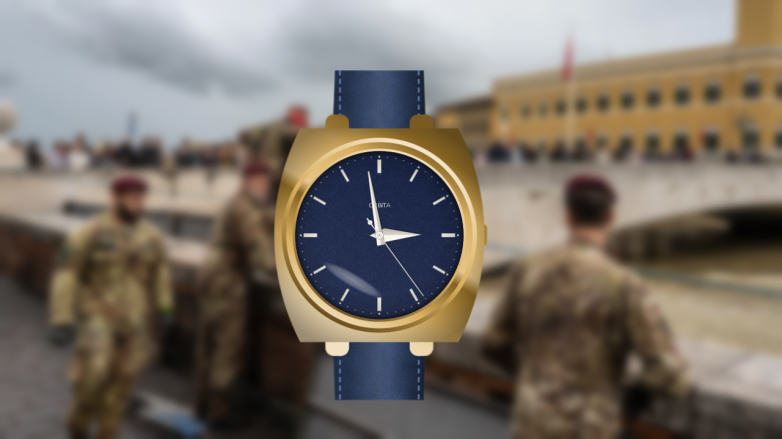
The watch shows h=2 m=58 s=24
